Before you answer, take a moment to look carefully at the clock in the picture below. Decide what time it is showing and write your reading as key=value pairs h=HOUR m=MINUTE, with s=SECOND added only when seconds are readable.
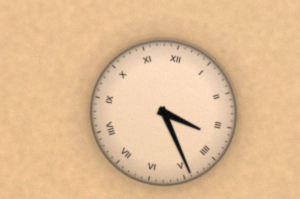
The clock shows h=3 m=24
